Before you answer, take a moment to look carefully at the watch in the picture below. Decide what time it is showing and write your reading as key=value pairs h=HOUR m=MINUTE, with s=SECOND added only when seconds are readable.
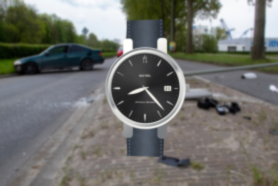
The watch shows h=8 m=23
